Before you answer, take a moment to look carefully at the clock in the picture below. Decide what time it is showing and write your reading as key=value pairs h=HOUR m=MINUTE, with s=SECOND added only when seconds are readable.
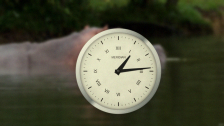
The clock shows h=1 m=14
